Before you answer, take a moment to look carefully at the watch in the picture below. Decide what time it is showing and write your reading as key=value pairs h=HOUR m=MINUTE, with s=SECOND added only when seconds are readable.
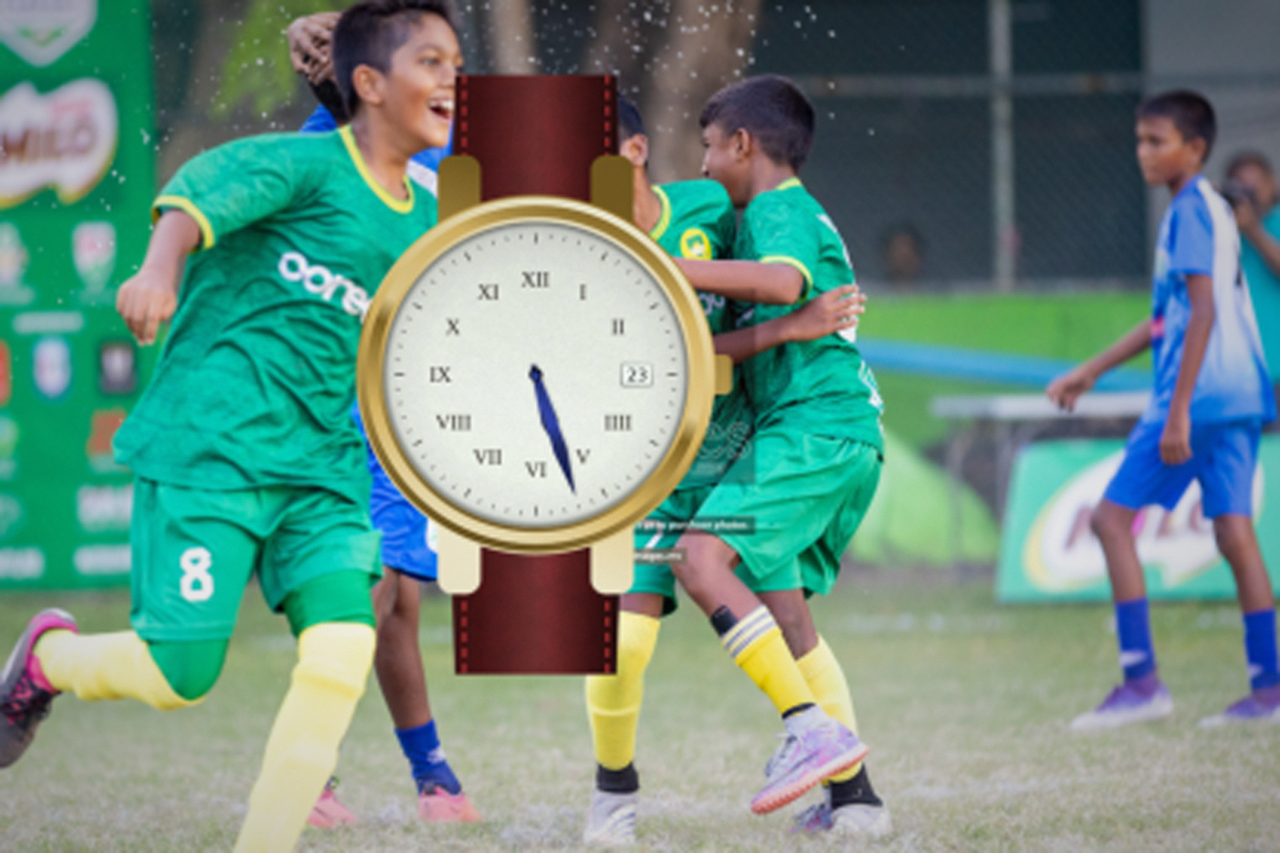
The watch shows h=5 m=27
